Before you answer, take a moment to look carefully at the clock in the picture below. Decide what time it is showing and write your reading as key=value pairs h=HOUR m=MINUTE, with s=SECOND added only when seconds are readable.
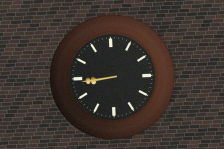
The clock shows h=8 m=44
